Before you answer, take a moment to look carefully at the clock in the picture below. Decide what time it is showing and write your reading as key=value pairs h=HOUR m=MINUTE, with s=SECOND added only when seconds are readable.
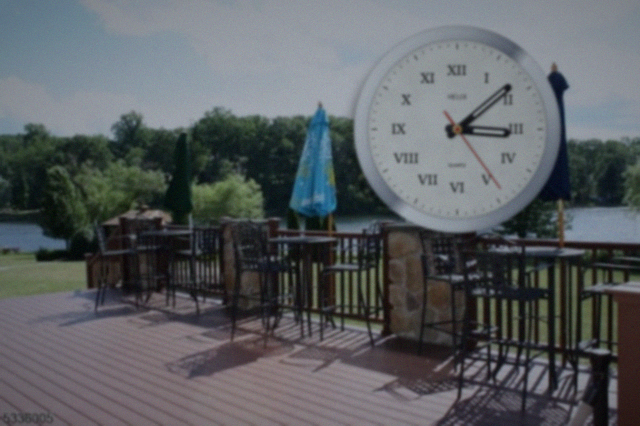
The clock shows h=3 m=8 s=24
